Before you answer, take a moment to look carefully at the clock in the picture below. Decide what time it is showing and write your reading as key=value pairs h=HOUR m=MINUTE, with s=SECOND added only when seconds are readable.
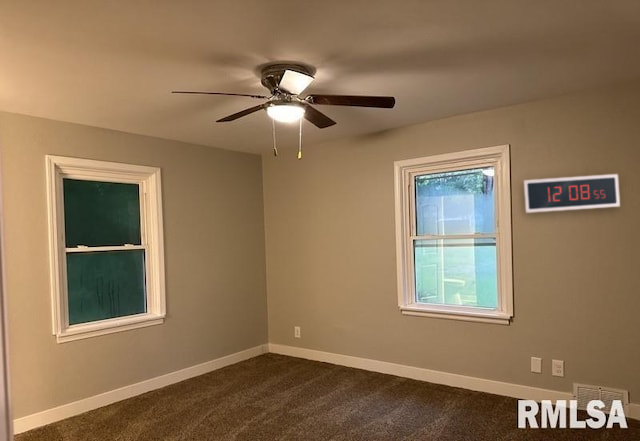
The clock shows h=12 m=8
